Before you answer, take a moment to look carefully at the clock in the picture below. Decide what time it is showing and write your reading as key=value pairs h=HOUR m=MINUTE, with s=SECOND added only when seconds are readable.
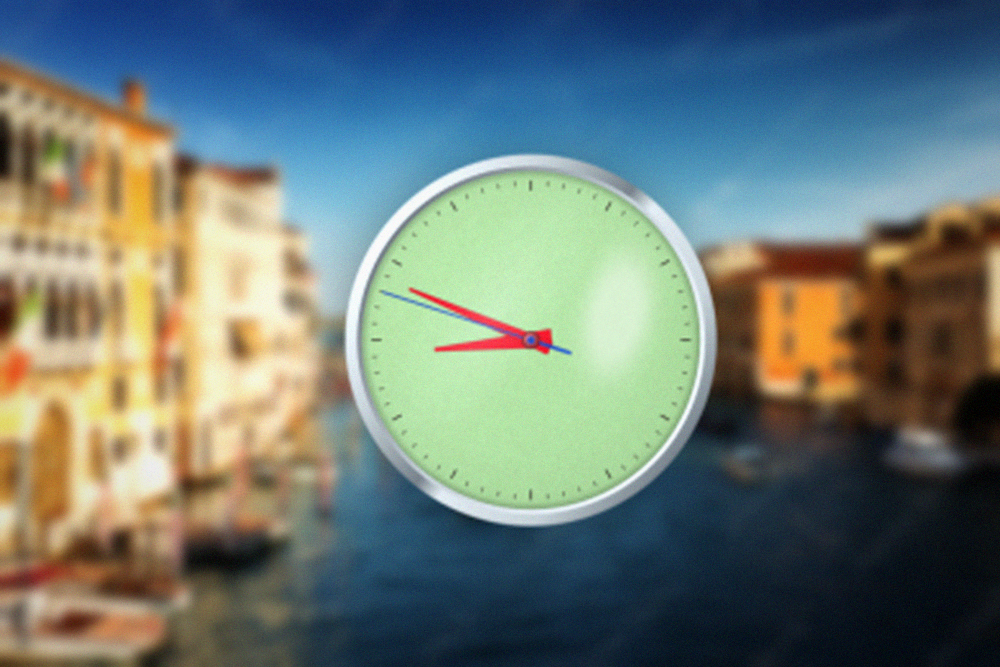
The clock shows h=8 m=48 s=48
